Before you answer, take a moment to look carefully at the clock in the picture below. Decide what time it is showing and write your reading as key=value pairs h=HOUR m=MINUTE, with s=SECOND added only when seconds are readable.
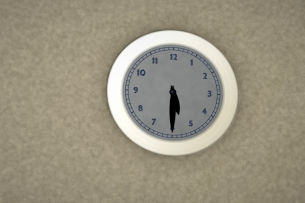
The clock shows h=5 m=30
